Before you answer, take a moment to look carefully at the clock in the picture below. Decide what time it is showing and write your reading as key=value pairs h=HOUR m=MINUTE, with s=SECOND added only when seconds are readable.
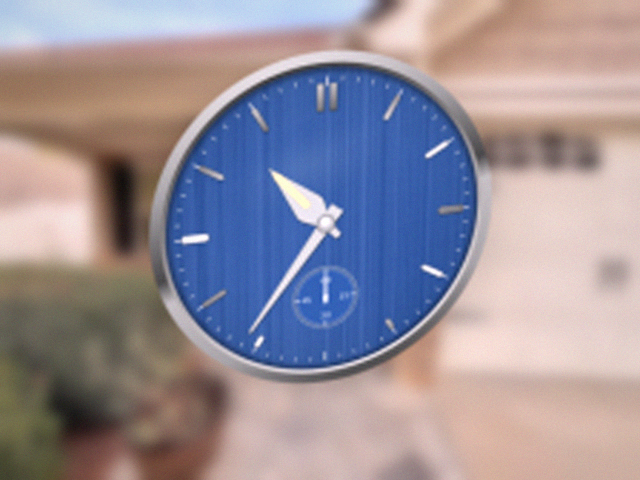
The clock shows h=10 m=36
